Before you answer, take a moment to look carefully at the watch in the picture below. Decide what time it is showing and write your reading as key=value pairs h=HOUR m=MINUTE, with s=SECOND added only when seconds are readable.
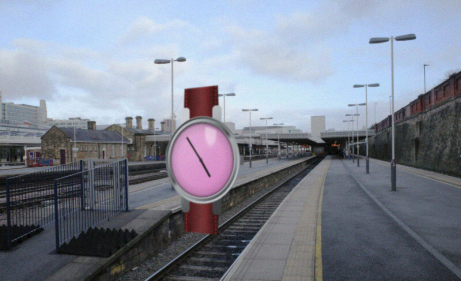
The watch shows h=4 m=54
